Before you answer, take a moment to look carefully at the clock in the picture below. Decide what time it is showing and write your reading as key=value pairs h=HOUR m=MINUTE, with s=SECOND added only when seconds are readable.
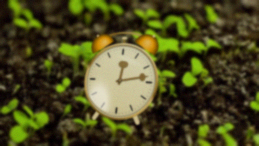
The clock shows h=12 m=13
